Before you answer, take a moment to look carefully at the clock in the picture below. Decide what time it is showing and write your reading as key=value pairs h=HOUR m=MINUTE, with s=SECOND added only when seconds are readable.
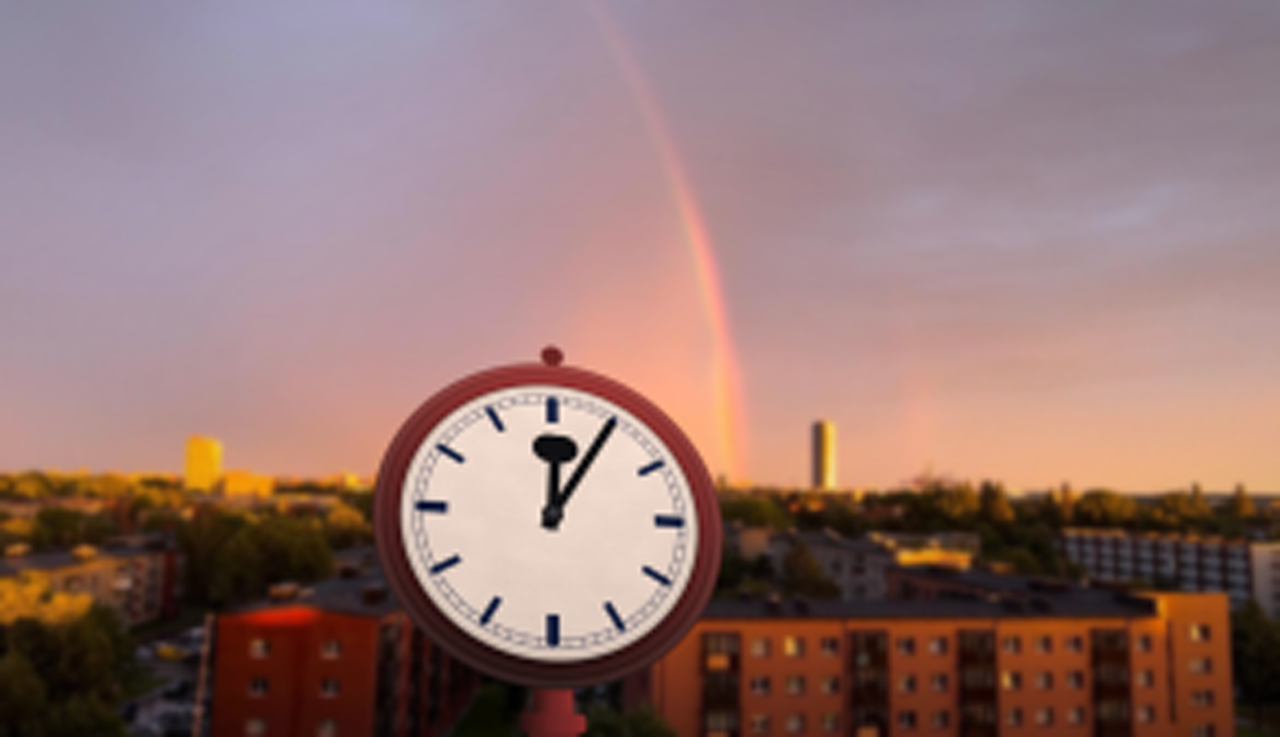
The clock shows h=12 m=5
